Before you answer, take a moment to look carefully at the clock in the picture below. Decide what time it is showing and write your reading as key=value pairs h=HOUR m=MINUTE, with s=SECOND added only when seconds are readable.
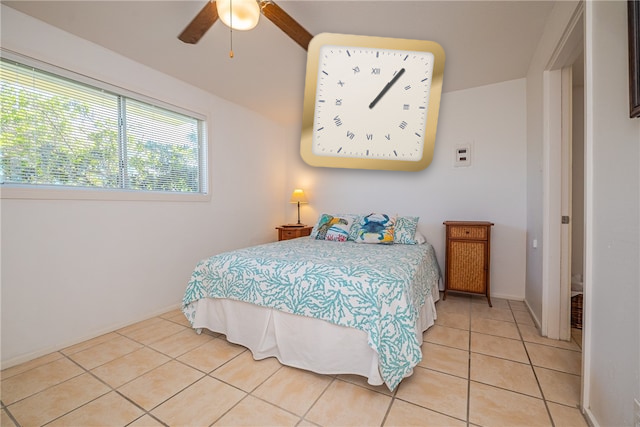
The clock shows h=1 m=6
